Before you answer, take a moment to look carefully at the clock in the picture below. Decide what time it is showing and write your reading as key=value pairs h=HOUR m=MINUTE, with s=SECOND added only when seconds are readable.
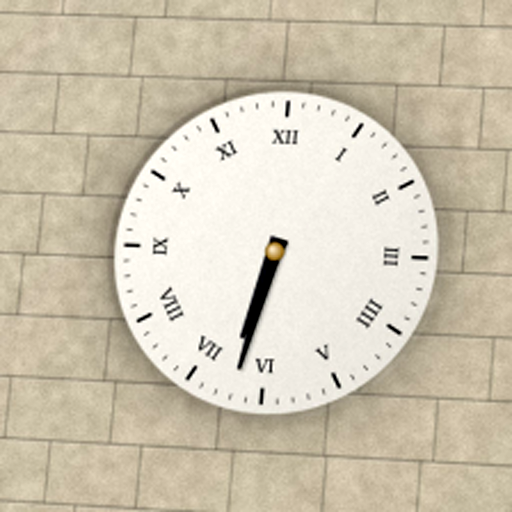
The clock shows h=6 m=32
